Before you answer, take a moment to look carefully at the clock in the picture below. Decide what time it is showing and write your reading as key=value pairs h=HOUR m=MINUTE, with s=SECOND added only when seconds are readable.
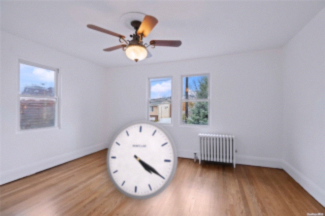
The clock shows h=4 m=20
